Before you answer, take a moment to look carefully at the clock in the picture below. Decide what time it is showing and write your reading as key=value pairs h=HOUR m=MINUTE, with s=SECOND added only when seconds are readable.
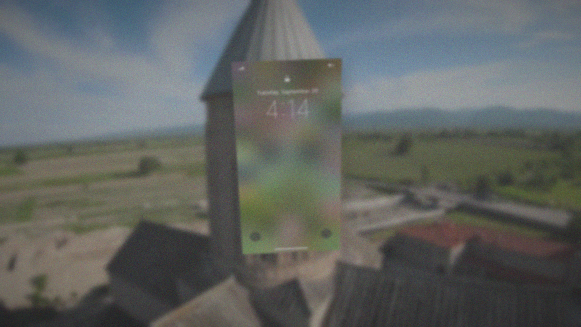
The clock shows h=4 m=14
